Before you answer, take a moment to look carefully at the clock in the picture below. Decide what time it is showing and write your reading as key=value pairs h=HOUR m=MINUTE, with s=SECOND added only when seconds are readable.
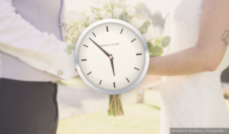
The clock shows h=5 m=53
